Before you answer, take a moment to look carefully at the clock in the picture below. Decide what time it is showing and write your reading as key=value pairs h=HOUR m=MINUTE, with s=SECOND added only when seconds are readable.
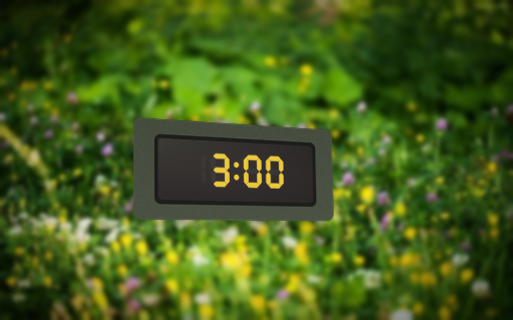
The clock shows h=3 m=0
